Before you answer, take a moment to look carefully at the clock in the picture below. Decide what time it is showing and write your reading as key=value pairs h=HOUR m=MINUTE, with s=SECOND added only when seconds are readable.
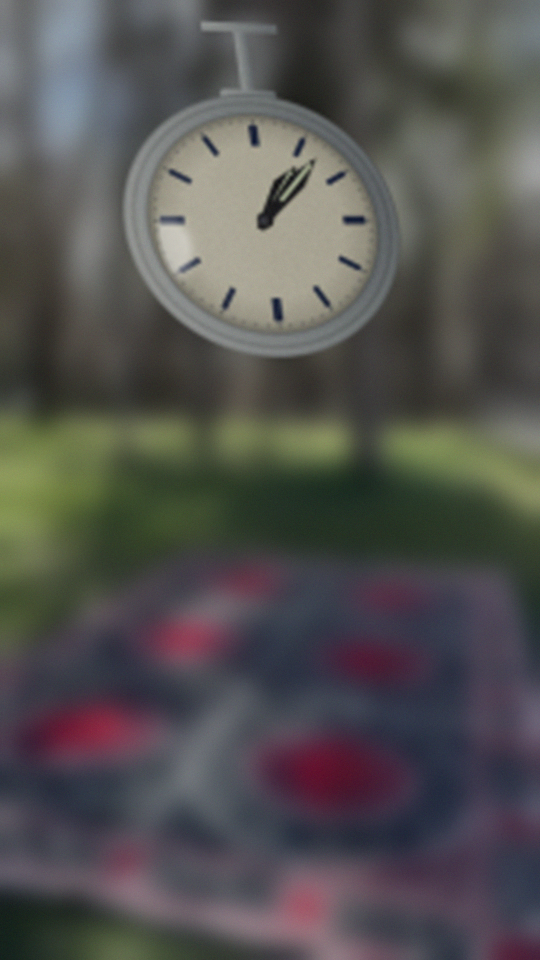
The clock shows h=1 m=7
